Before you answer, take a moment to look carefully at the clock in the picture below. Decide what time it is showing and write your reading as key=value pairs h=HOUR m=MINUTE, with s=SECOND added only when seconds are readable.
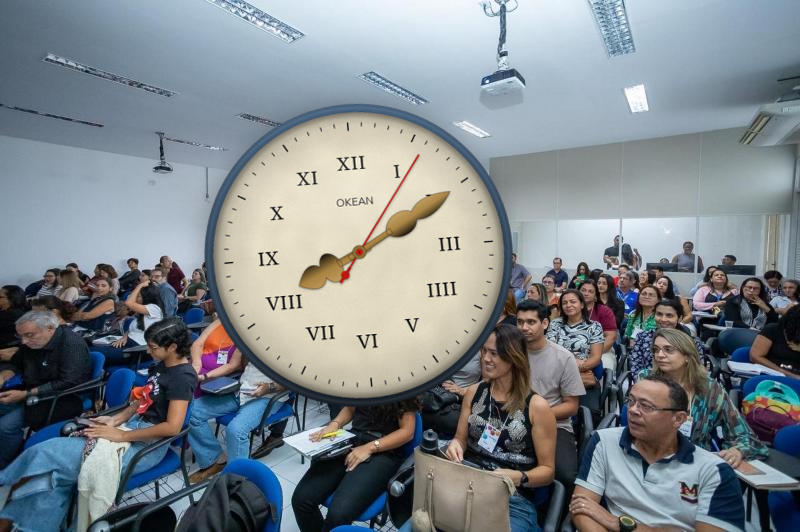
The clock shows h=8 m=10 s=6
